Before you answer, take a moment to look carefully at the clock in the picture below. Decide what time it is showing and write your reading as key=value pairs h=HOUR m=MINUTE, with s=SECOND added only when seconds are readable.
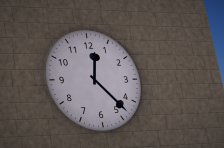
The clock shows h=12 m=23
